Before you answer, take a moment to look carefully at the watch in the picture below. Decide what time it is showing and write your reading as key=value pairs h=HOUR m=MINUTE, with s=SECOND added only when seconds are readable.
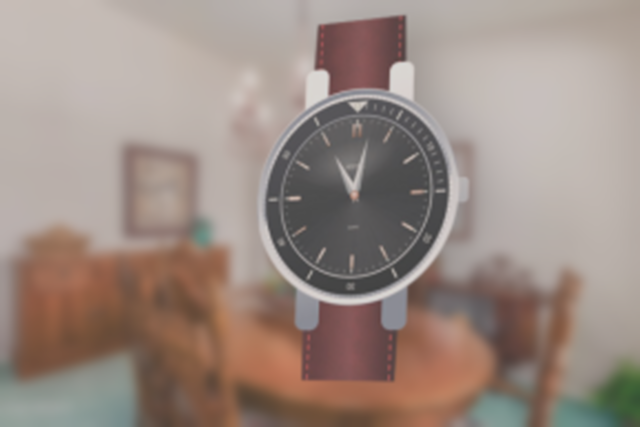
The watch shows h=11 m=2
